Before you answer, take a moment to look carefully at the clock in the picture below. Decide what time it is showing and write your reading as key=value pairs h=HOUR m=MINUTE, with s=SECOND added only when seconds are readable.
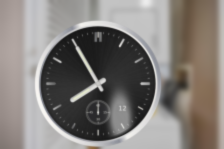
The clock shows h=7 m=55
